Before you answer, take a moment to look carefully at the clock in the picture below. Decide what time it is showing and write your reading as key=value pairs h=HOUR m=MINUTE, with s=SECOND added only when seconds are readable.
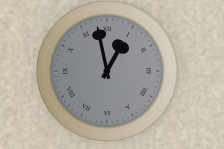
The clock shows h=12 m=58
